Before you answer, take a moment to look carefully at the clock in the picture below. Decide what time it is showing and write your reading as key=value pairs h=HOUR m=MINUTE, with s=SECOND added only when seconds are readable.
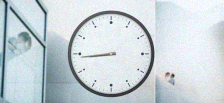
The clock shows h=8 m=44
